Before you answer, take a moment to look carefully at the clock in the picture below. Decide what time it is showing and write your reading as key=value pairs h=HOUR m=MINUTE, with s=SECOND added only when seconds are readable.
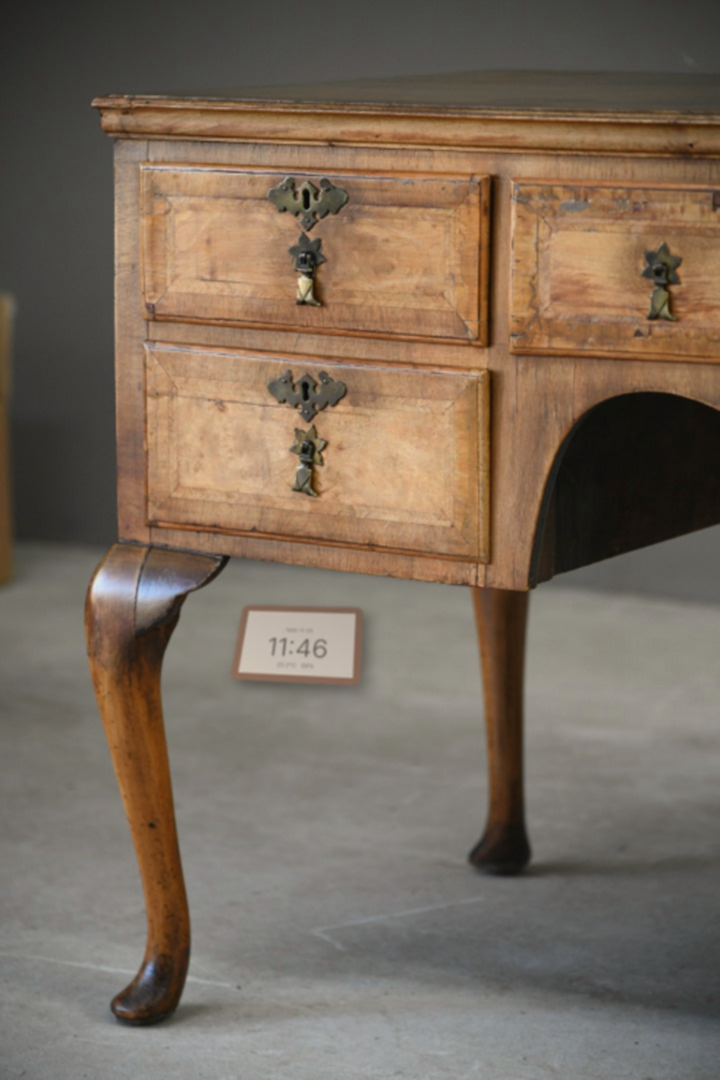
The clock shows h=11 m=46
